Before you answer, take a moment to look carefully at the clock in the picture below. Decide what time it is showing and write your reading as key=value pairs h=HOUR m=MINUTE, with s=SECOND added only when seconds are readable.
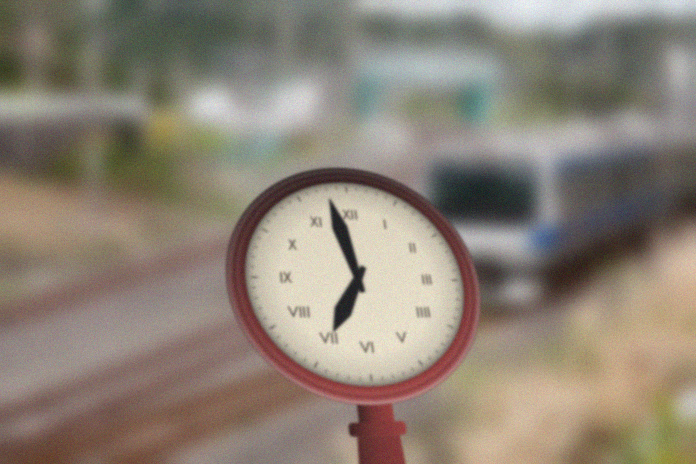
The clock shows h=6 m=58
